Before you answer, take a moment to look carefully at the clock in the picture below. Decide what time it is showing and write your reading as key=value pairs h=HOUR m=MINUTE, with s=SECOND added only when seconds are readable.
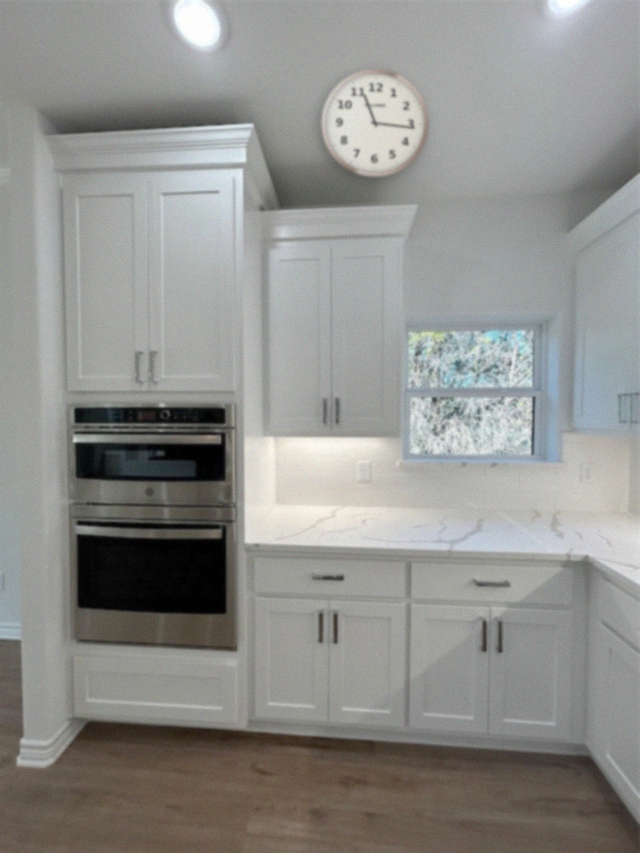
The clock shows h=11 m=16
